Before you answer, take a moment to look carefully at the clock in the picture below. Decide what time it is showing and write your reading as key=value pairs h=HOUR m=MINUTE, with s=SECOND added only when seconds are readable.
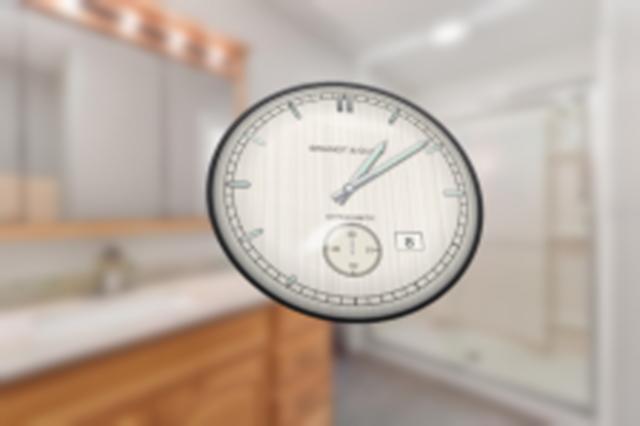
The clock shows h=1 m=9
